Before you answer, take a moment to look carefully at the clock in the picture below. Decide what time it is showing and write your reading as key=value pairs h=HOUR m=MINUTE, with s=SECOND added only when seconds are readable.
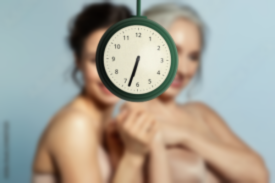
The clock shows h=6 m=33
